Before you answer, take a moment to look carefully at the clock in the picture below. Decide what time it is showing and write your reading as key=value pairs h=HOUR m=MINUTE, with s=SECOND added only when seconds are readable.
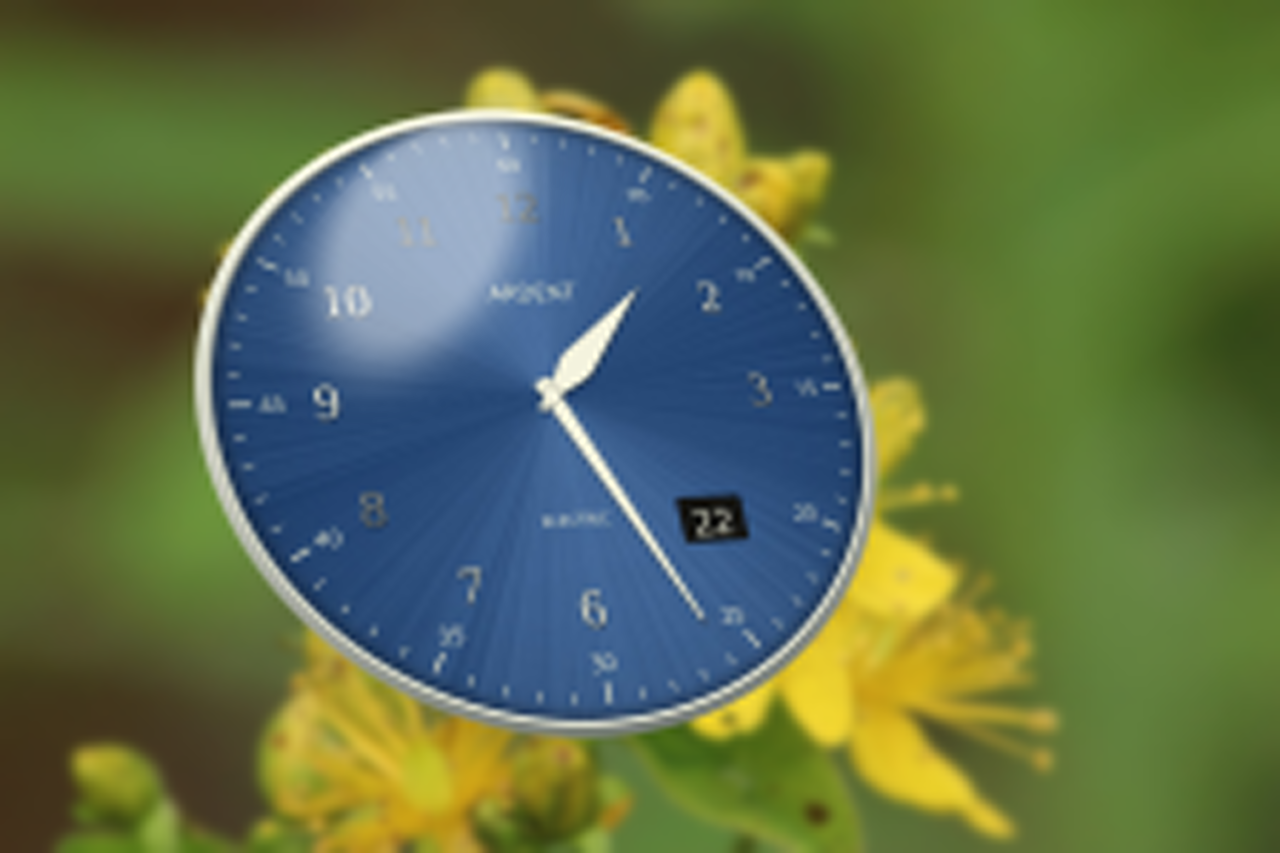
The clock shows h=1 m=26
